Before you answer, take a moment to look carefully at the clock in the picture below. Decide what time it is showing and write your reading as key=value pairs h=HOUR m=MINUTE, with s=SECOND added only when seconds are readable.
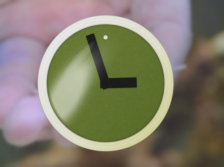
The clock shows h=2 m=57
